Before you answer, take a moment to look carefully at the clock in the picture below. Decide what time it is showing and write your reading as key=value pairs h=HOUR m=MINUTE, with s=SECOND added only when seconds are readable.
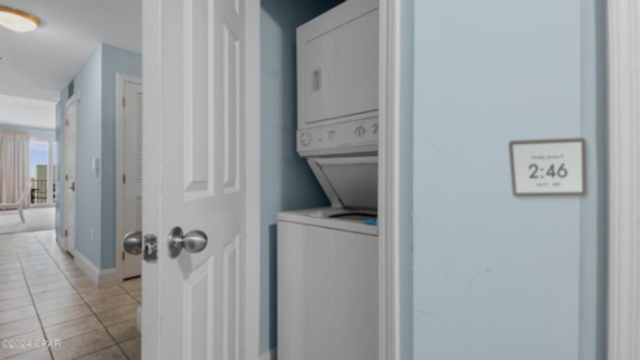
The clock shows h=2 m=46
